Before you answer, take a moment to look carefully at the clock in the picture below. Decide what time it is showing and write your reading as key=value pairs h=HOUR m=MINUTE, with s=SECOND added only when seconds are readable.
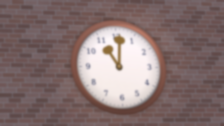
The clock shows h=11 m=1
